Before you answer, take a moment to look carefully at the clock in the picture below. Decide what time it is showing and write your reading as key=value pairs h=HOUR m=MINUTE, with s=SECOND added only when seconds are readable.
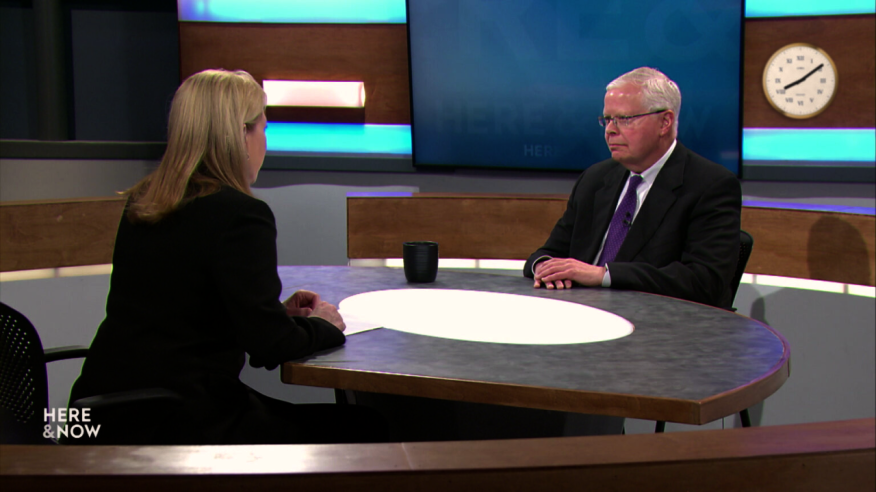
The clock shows h=8 m=9
